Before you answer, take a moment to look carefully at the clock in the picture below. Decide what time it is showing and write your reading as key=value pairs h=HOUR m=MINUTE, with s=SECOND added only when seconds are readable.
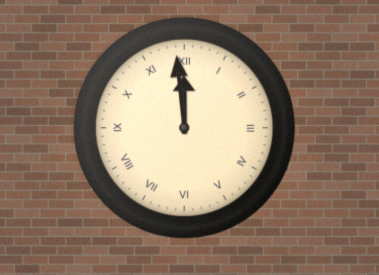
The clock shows h=11 m=59
